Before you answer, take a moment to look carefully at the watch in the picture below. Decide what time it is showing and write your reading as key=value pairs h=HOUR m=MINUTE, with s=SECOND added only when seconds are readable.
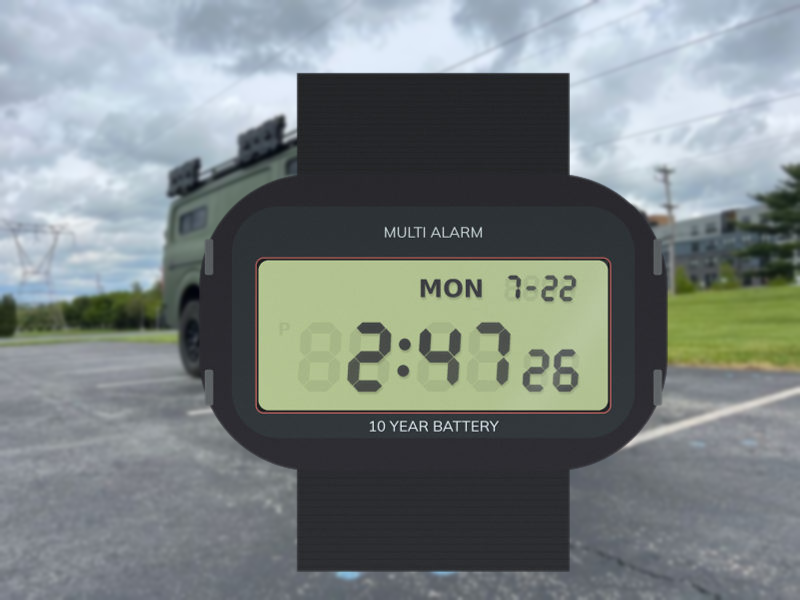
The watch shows h=2 m=47 s=26
